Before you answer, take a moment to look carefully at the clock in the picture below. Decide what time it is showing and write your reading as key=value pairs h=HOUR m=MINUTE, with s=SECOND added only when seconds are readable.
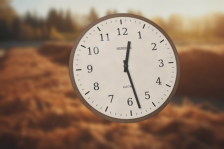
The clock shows h=12 m=28
